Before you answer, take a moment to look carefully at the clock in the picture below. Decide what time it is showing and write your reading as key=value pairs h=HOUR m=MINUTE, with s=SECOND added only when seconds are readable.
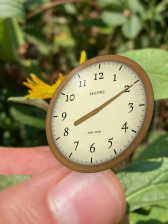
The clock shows h=8 m=10
